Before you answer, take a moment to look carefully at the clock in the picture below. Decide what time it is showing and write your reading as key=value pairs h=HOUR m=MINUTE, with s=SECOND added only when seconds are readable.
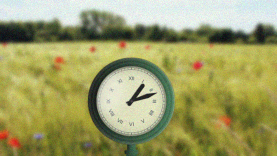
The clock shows h=1 m=12
